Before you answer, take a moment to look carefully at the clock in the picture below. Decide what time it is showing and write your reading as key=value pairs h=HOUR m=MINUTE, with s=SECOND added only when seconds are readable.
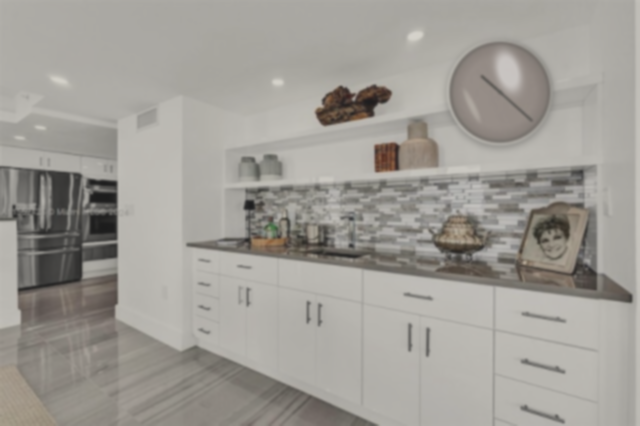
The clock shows h=10 m=22
